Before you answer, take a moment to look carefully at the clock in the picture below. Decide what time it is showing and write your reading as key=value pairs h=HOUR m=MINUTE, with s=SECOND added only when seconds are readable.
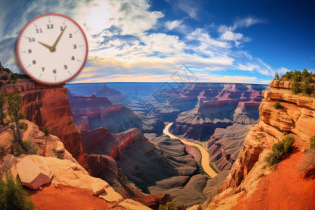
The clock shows h=10 m=6
